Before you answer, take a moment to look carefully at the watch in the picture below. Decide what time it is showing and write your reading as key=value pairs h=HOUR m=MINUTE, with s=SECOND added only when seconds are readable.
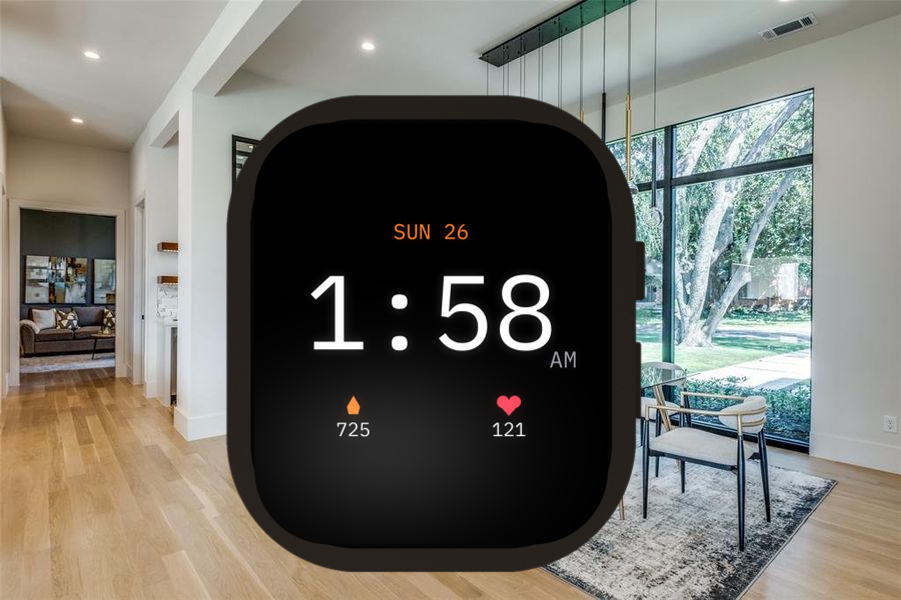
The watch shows h=1 m=58
